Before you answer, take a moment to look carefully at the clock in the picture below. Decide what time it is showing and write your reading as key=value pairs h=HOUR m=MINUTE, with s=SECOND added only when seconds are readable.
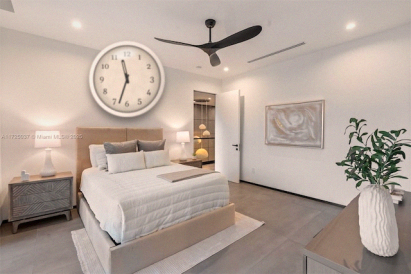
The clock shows h=11 m=33
